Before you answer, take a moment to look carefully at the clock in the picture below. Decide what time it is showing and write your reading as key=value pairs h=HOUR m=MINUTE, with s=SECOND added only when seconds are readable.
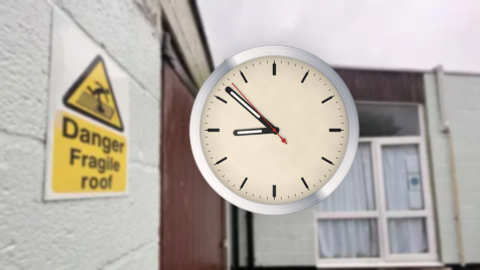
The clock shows h=8 m=51 s=53
